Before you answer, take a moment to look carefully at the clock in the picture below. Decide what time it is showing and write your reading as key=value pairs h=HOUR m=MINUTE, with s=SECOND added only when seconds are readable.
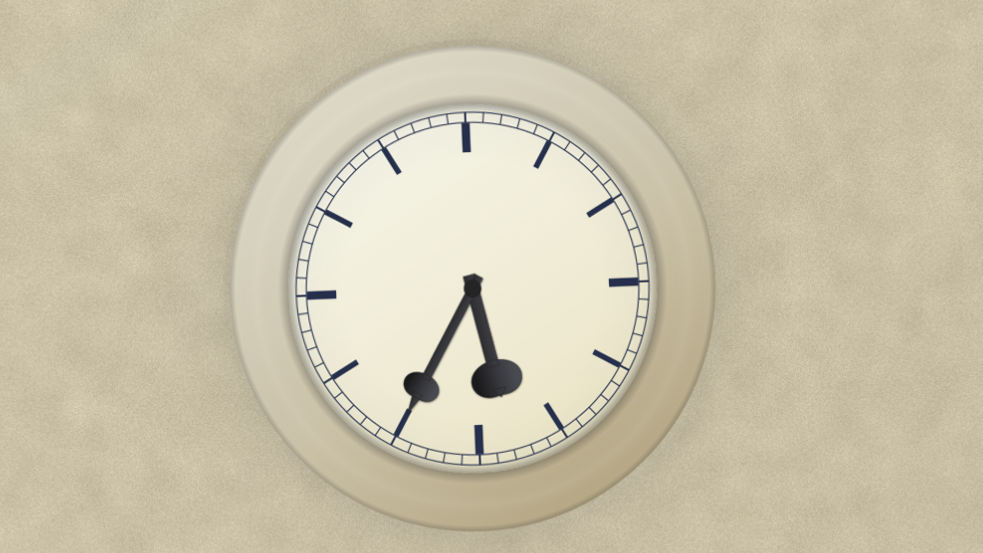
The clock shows h=5 m=35
